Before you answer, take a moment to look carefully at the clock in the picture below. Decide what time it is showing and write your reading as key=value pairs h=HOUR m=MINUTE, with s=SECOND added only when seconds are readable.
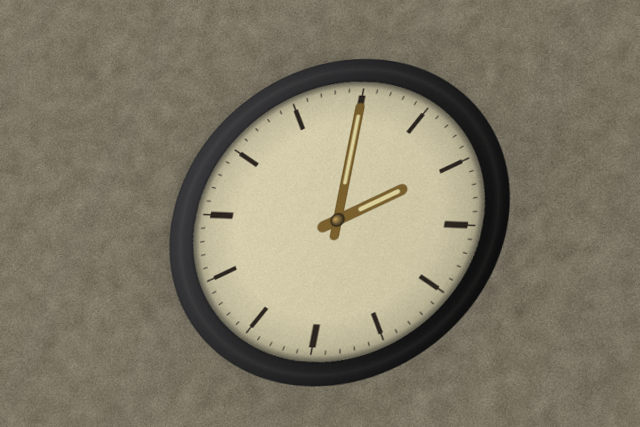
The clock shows h=2 m=0
